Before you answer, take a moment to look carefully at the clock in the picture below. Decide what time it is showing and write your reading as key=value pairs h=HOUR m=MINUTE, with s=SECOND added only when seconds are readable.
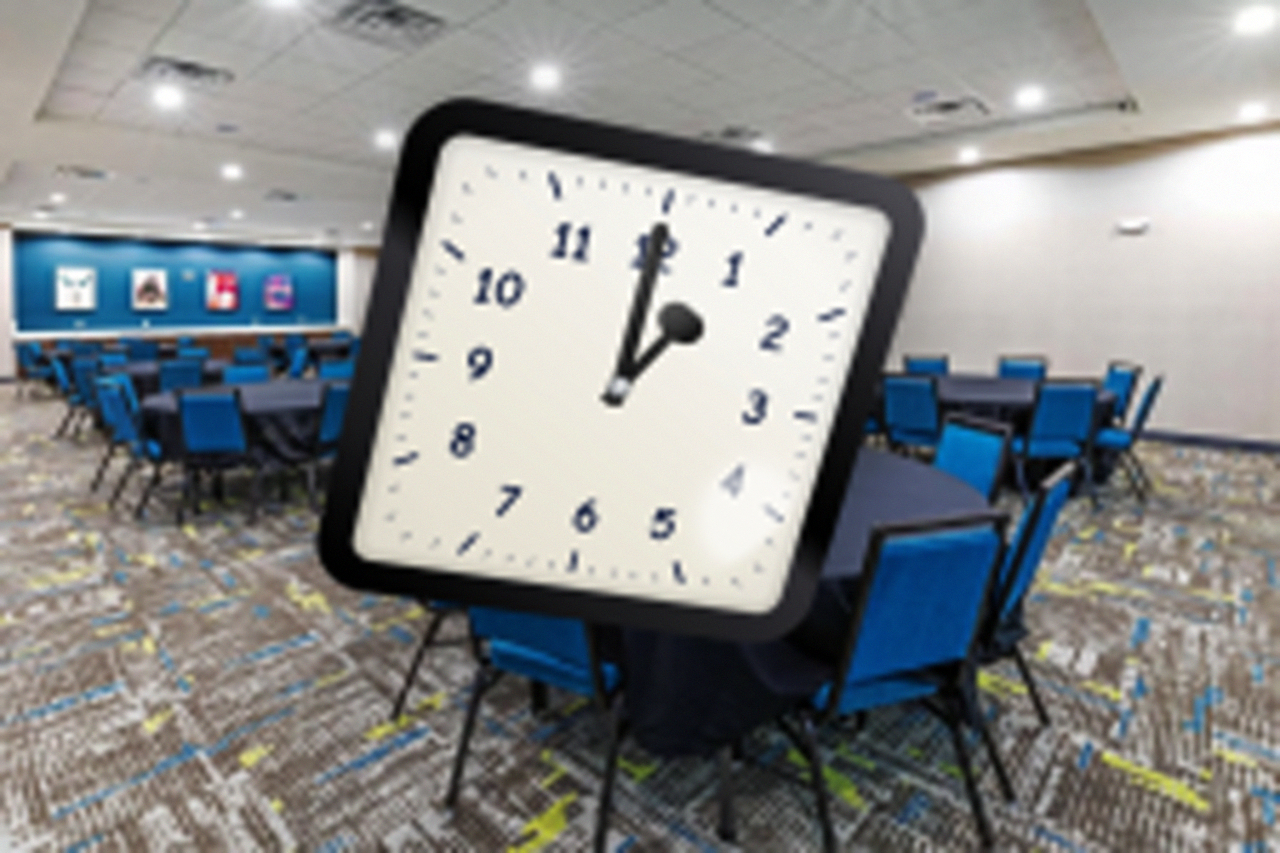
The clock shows h=1 m=0
